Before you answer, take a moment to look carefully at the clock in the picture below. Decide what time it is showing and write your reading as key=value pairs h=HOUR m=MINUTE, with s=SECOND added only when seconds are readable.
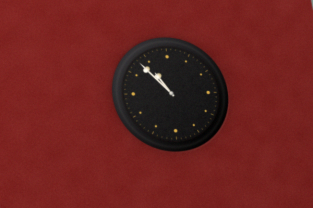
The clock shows h=10 m=53
